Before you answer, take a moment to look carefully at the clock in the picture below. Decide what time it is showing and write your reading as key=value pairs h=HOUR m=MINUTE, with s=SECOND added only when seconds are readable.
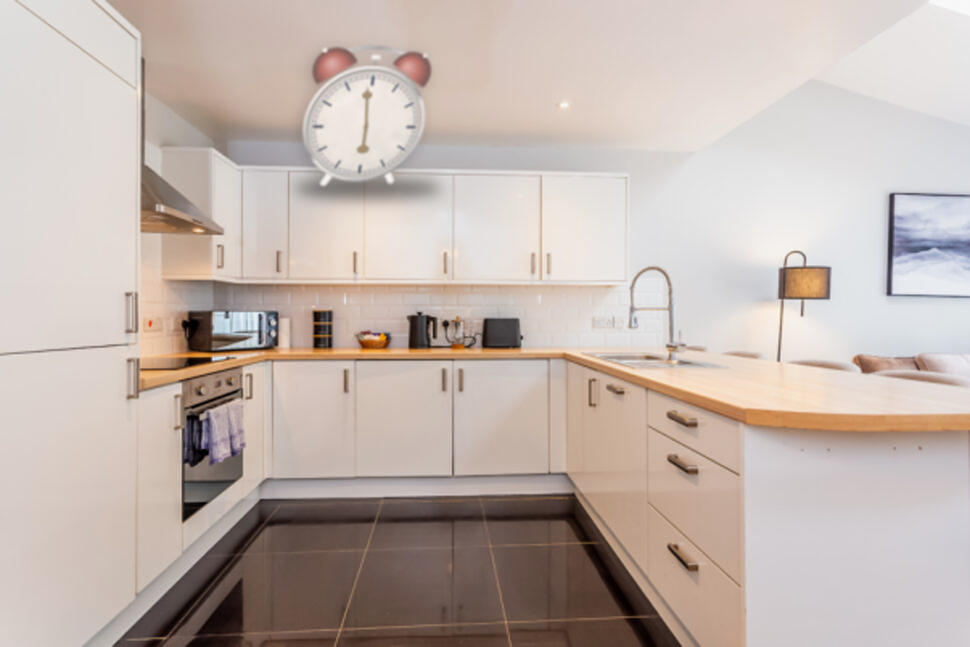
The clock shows h=5 m=59
